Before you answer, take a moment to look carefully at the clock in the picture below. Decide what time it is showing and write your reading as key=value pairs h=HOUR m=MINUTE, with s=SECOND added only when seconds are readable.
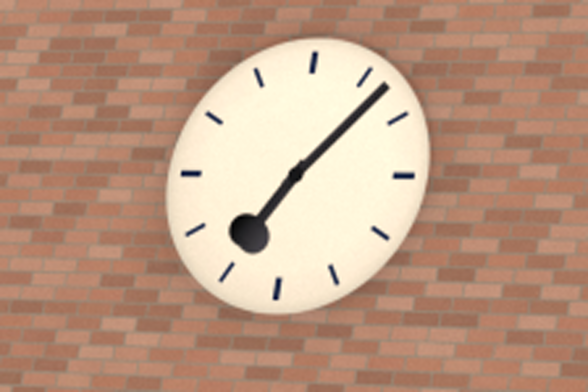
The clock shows h=7 m=7
